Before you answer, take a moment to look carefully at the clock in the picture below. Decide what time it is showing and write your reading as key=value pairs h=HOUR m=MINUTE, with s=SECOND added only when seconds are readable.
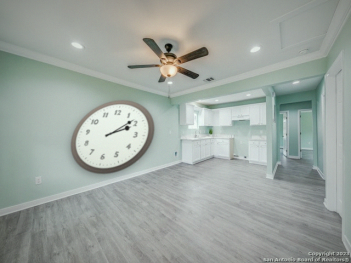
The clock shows h=2 m=8
